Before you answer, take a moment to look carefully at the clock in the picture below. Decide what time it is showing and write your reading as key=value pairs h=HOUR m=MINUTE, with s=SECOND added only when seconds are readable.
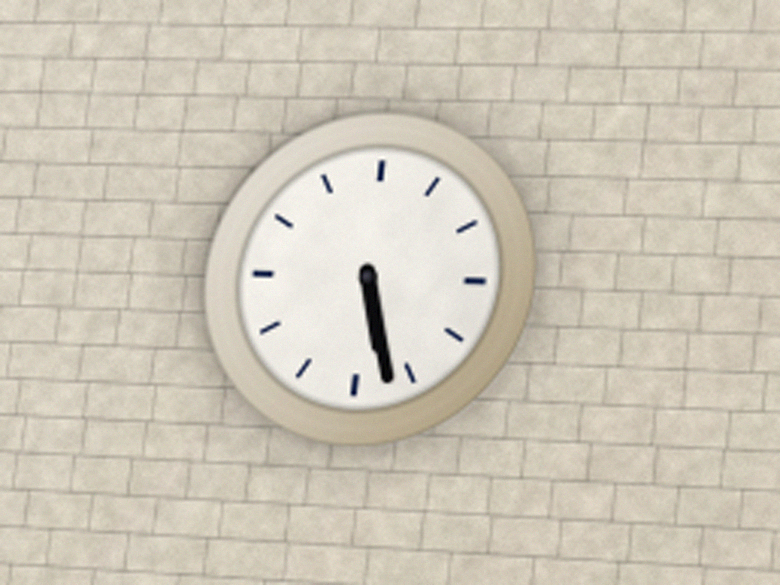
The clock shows h=5 m=27
